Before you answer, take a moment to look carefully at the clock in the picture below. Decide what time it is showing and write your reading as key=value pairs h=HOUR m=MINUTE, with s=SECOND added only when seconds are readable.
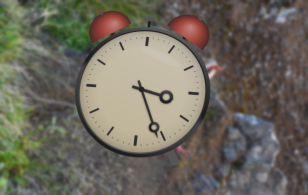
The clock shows h=3 m=26
